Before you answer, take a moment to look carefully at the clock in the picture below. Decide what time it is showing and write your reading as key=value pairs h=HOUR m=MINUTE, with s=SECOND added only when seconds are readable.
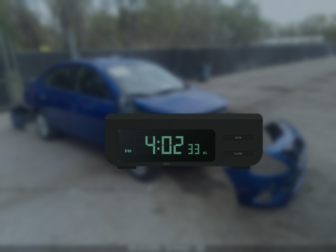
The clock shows h=4 m=2 s=33
